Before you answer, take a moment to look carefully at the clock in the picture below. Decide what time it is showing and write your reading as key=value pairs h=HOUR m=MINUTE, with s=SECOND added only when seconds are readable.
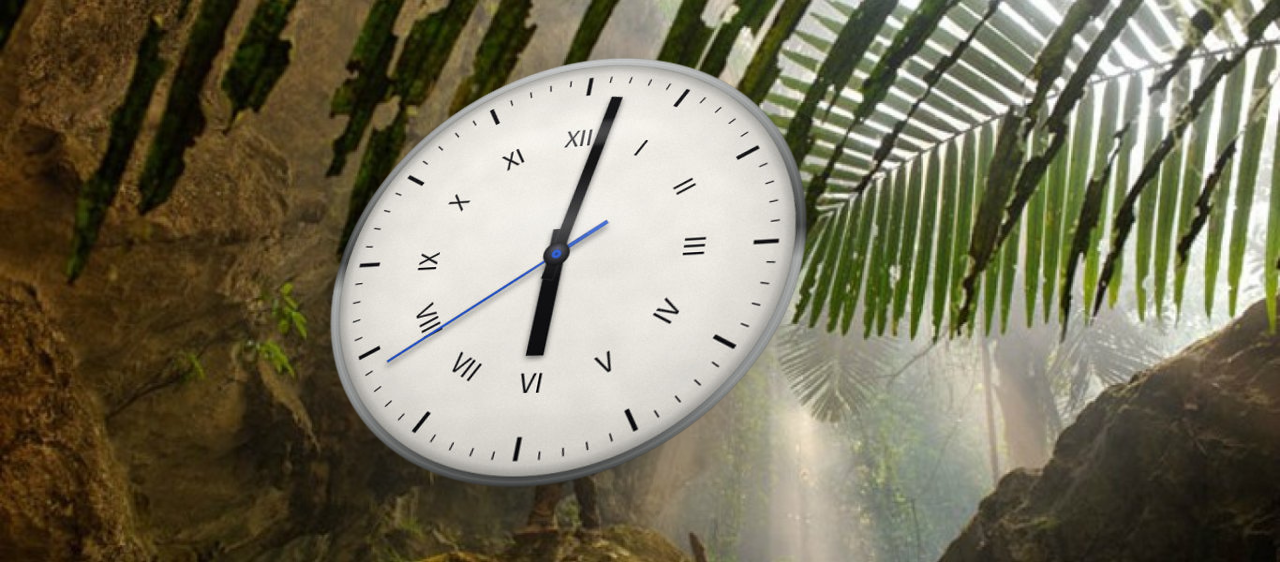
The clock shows h=6 m=1 s=39
